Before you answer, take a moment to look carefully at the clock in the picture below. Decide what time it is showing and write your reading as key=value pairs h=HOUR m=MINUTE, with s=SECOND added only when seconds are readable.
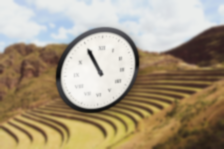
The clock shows h=10 m=55
